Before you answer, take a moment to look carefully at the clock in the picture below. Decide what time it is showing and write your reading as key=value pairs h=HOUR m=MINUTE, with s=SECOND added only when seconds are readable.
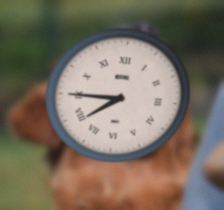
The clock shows h=7 m=45
